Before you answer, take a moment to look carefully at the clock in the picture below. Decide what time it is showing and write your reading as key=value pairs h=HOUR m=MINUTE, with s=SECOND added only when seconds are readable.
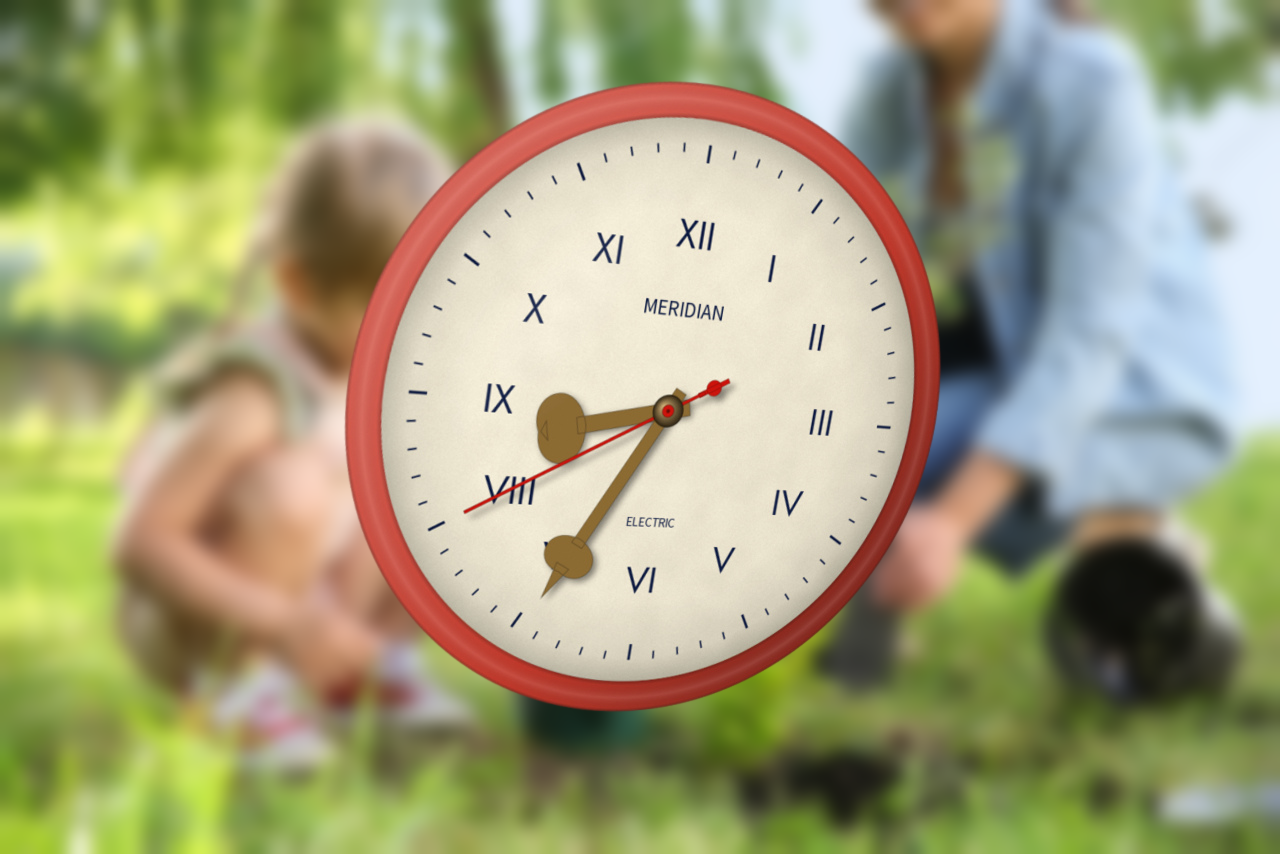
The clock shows h=8 m=34 s=40
